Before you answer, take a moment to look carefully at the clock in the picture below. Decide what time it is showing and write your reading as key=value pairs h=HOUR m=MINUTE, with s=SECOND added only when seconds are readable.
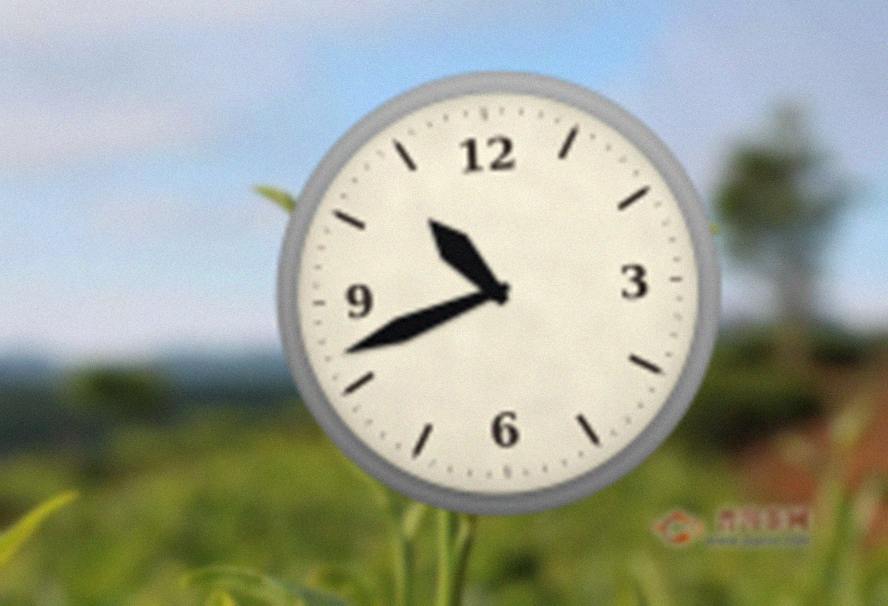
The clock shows h=10 m=42
